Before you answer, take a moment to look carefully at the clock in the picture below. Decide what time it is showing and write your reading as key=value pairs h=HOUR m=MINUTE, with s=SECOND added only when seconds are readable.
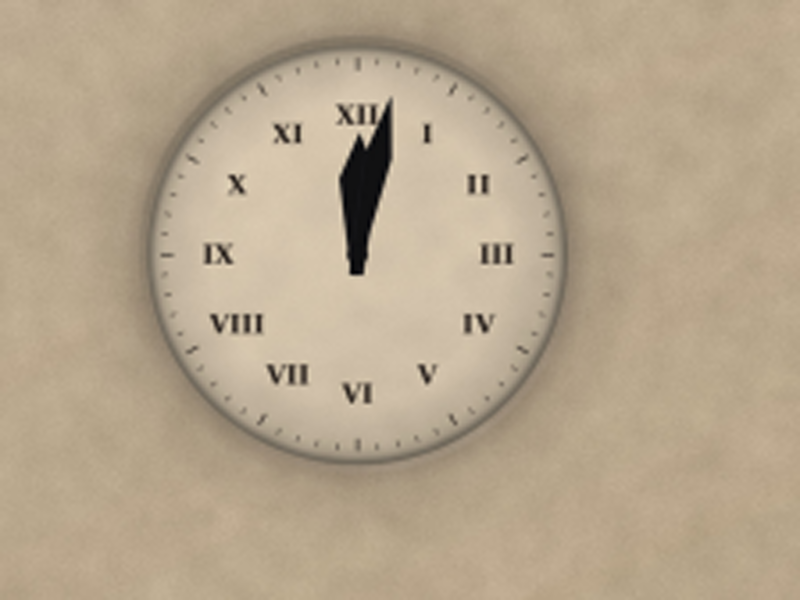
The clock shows h=12 m=2
